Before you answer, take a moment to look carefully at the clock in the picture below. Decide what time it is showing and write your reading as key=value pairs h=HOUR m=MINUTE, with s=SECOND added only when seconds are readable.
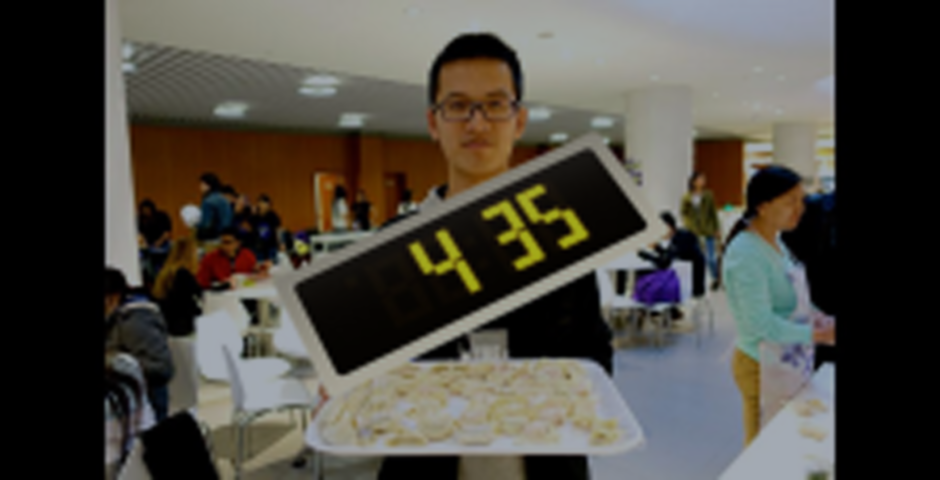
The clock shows h=4 m=35
